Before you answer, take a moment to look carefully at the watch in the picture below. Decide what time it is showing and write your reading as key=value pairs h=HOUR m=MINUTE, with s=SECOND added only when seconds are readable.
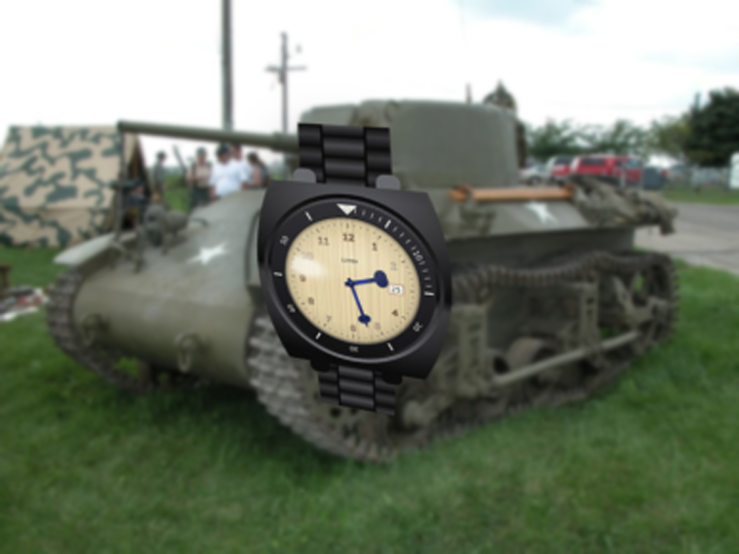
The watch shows h=2 m=27
